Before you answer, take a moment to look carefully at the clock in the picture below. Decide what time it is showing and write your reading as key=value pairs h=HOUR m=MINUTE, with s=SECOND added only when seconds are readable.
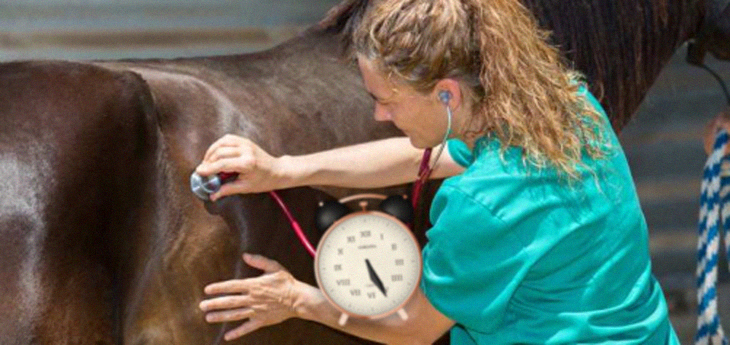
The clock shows h=5 m=26
